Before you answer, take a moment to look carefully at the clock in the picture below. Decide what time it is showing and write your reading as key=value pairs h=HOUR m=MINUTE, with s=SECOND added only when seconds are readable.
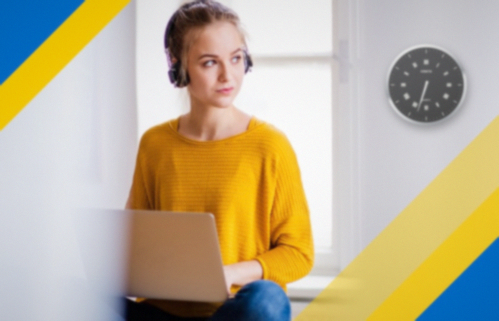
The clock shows h=6 m=33
